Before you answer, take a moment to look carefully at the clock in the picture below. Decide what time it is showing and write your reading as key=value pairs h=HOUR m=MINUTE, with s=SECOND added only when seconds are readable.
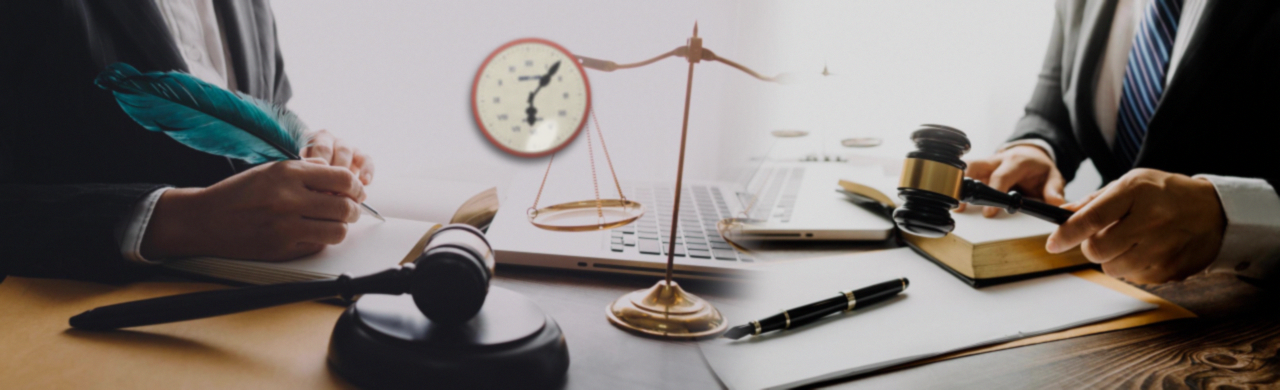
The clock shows h=6 m=7
